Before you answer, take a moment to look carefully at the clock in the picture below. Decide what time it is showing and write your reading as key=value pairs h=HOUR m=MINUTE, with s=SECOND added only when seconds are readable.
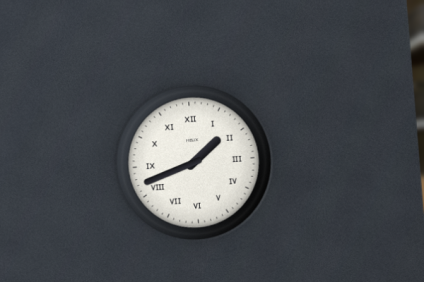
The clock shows h=1 m=42
